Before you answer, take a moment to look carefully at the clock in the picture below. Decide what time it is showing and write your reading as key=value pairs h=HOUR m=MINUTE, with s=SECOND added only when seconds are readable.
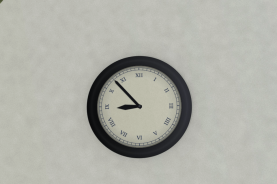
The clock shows h=8 m=53
